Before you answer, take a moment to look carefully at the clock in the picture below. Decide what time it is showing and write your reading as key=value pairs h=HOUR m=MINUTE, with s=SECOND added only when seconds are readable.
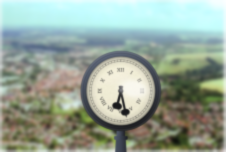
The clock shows h=6 m=28
